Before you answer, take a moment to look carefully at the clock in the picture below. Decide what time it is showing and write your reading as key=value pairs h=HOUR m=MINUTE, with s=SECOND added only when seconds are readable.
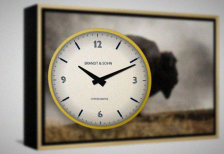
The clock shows h=10 m=11
